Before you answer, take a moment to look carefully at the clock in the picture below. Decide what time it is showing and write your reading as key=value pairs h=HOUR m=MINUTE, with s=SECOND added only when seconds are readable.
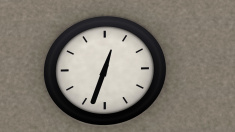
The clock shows h=12 m=33
